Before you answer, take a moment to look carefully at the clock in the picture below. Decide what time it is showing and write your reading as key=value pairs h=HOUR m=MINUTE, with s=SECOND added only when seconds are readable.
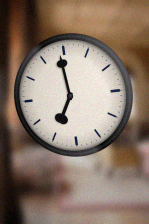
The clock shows h=6 m=59
